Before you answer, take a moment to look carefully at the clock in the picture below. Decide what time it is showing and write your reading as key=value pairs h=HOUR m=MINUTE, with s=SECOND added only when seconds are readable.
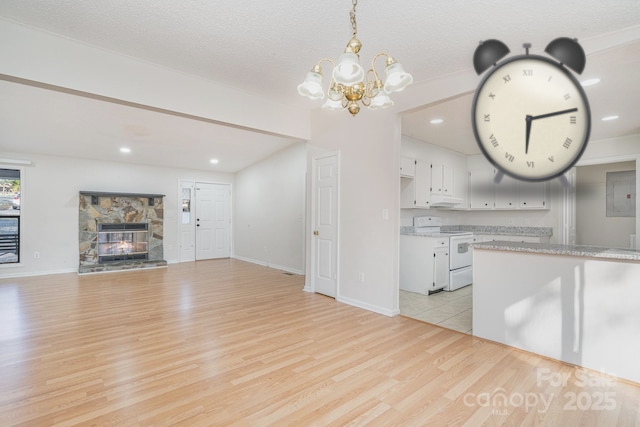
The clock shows h=6 m=13
